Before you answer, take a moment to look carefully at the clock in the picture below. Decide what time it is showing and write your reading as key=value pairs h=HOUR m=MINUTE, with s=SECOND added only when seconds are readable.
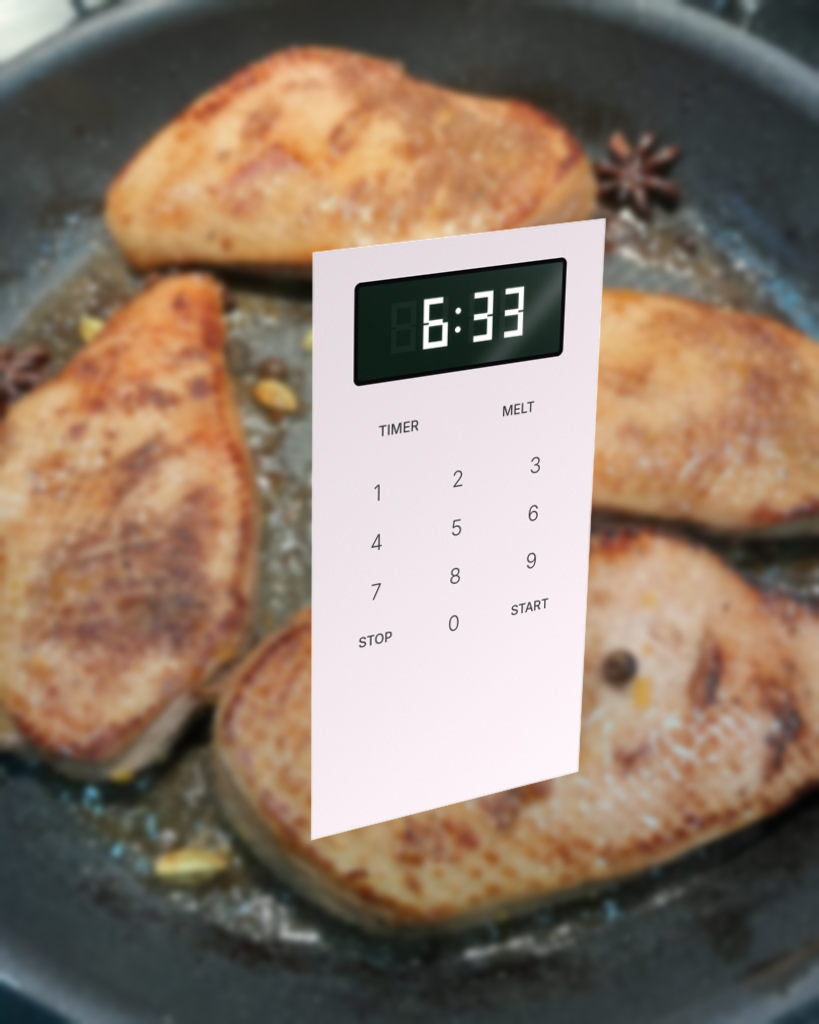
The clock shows h=6 m=33
